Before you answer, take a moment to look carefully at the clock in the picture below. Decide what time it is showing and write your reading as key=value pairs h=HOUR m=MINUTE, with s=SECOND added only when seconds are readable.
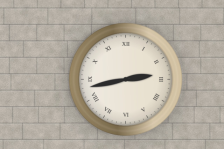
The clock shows h=2 m=43
